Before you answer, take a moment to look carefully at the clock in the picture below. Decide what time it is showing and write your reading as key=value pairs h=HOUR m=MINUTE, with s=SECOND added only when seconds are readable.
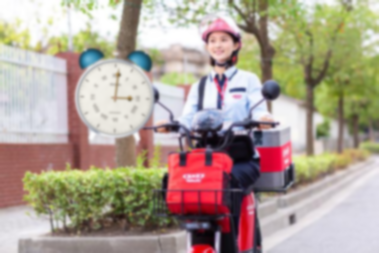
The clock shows h=3 m=1
